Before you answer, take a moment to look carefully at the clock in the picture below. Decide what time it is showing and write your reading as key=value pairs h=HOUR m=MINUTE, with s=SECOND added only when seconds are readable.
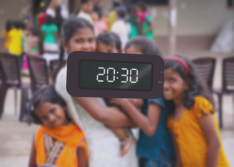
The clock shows h=20 m=30
